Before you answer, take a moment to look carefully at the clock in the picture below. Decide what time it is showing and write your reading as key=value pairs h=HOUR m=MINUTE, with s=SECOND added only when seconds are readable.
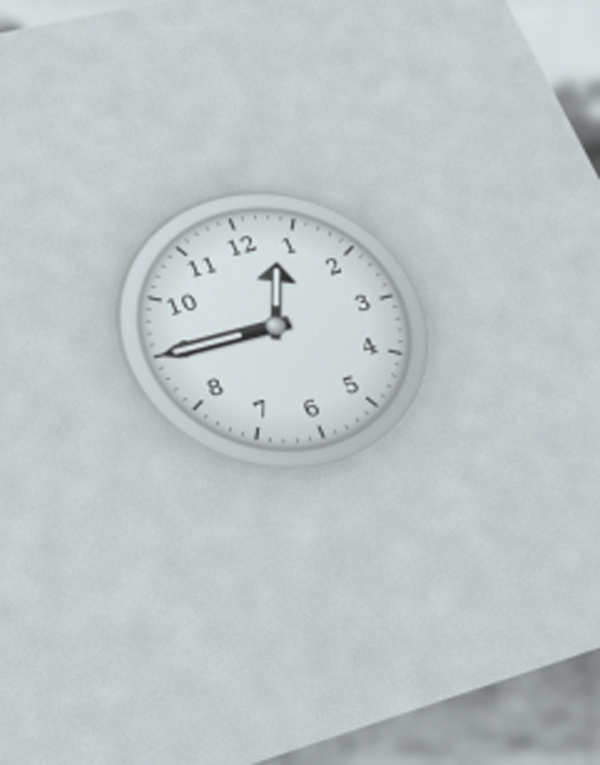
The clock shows h=12 m=45
